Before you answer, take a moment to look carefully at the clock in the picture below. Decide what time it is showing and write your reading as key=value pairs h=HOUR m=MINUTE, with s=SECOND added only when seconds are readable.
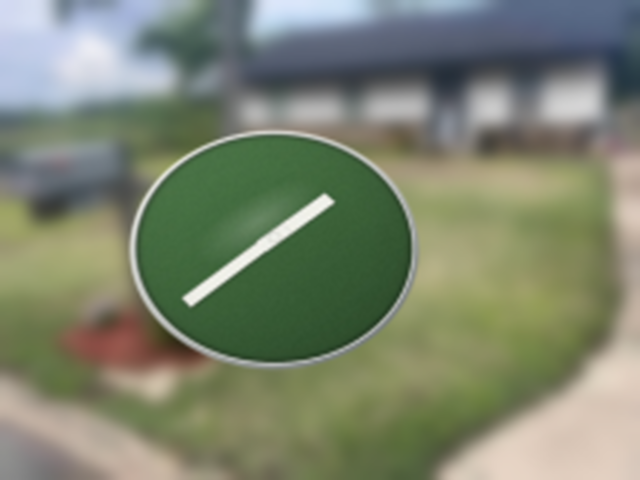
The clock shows h=1 m=38
